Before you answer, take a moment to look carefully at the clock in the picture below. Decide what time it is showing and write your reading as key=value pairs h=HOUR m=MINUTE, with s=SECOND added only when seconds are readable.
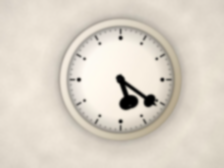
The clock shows h=5 m=21
